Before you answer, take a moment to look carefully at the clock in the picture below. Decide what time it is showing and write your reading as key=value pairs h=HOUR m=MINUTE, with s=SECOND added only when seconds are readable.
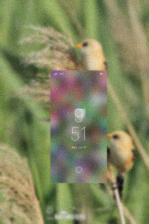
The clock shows h=9 m=51
